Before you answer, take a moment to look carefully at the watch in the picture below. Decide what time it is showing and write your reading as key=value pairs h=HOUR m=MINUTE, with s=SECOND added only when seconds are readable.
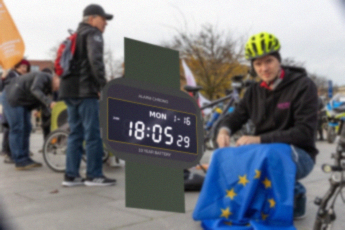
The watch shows h=18 m=5 s=29
